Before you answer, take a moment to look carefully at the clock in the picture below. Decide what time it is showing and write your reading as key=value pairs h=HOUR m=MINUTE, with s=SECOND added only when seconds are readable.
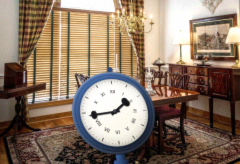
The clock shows h=1 m=44
